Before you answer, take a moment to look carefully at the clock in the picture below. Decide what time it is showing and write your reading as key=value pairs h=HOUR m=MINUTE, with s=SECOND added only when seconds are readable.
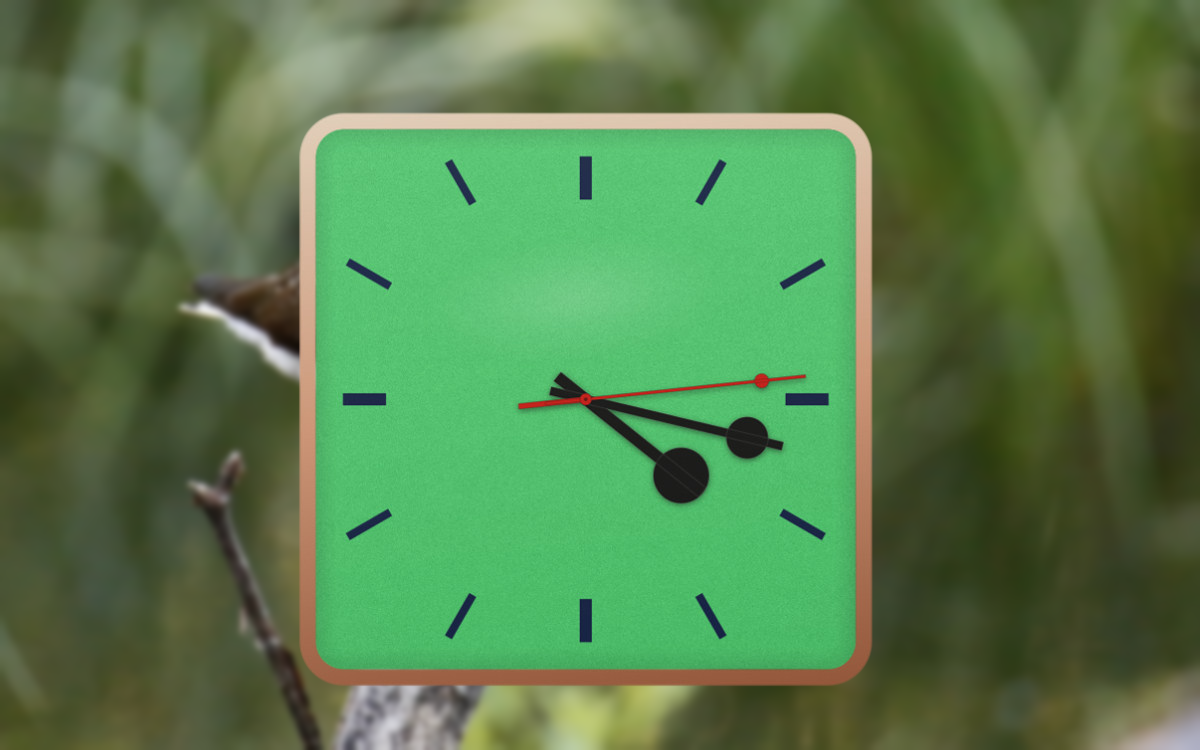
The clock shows h=4 m=17 s=14
